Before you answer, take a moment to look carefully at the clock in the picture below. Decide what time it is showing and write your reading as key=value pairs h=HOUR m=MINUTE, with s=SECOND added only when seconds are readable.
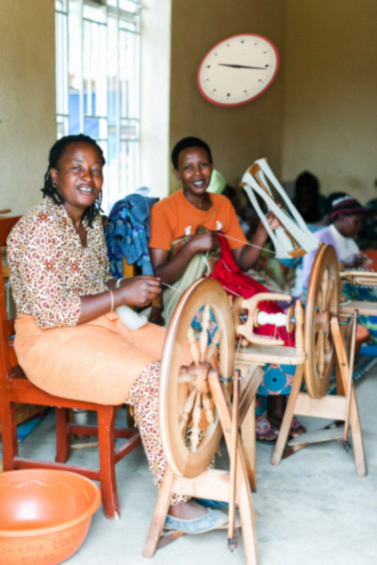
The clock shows h=9 m=16
